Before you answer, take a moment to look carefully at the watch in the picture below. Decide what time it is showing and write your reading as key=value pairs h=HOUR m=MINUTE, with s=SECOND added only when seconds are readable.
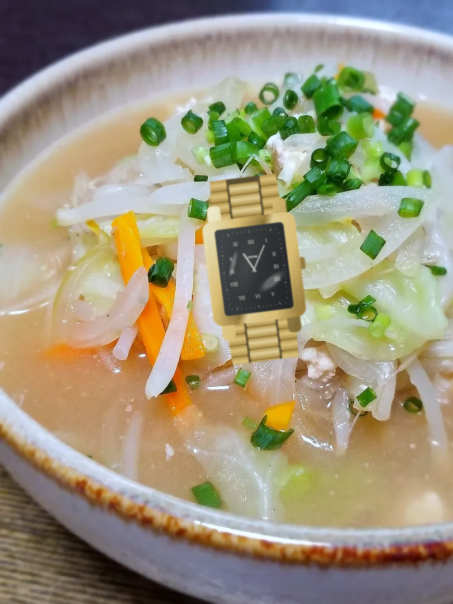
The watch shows h=11 m=5
